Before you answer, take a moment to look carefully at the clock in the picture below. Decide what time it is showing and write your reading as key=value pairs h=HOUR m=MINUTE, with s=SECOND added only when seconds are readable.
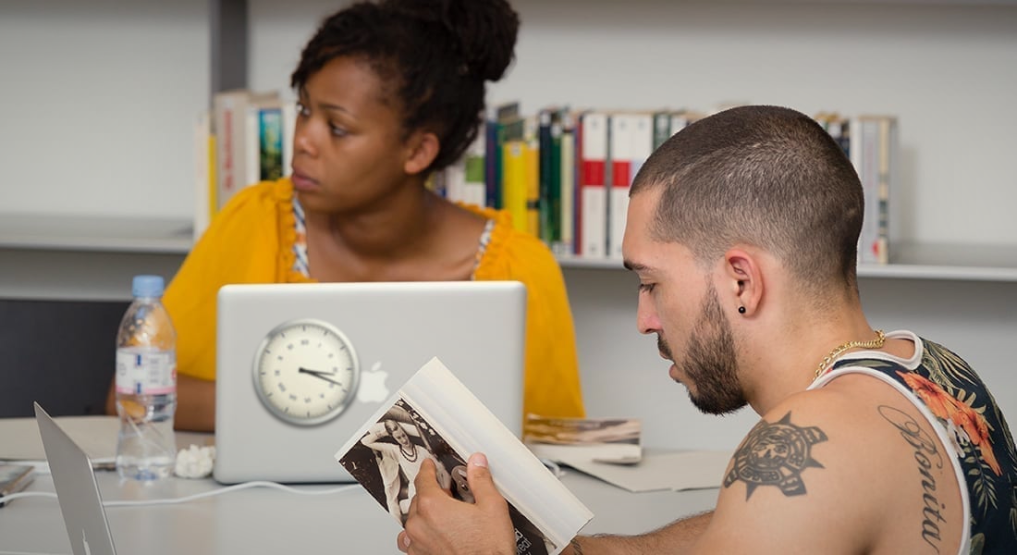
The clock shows h=3 m=19
